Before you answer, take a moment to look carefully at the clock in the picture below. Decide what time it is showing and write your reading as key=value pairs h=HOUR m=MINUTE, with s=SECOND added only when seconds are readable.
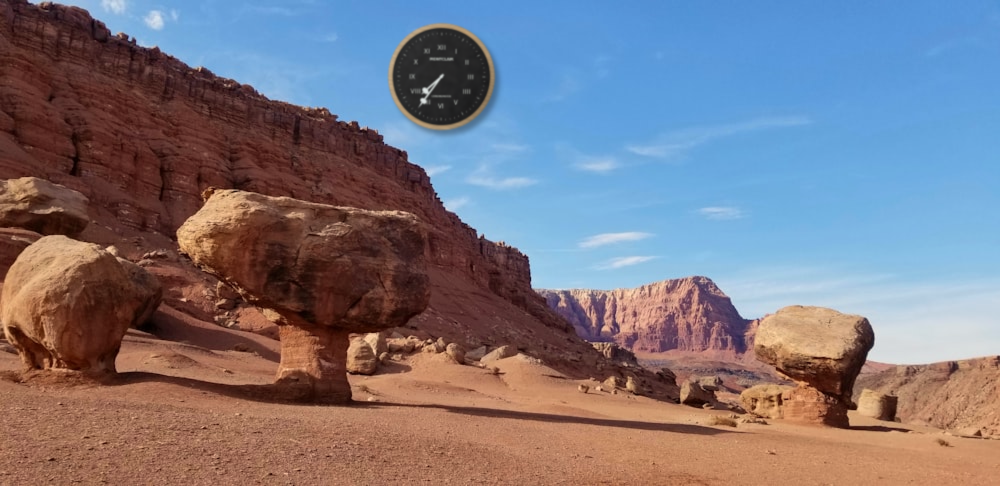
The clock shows h=7 m=36
